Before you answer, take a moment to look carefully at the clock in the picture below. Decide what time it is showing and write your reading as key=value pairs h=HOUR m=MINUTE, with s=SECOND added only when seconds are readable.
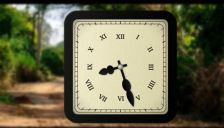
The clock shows h=8 m=27
